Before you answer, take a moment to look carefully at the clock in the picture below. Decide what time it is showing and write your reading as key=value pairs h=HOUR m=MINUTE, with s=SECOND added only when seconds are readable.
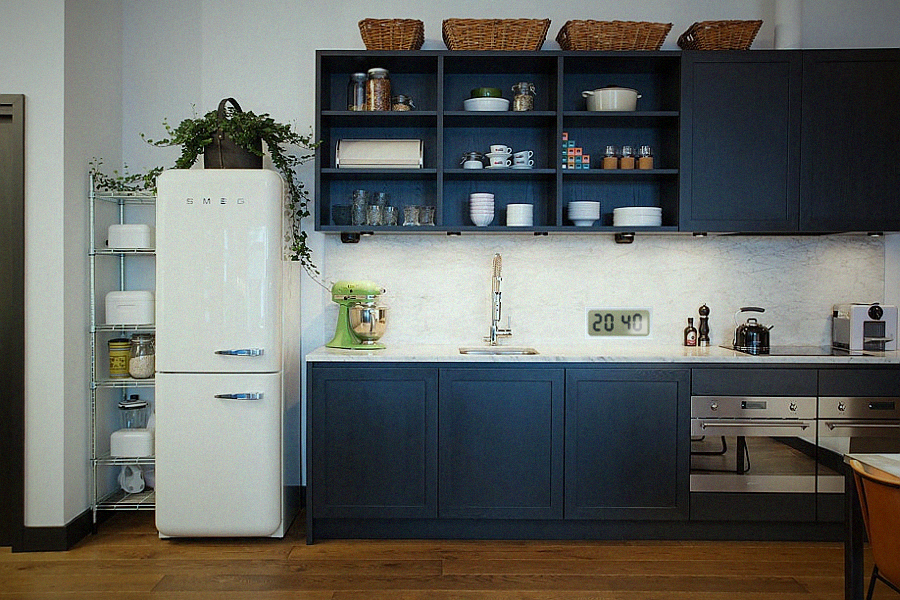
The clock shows h=20 m=40
